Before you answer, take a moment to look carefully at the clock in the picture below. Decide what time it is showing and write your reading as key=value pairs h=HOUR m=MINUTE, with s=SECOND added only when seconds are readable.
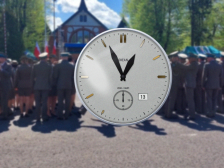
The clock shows h=12 m=56
